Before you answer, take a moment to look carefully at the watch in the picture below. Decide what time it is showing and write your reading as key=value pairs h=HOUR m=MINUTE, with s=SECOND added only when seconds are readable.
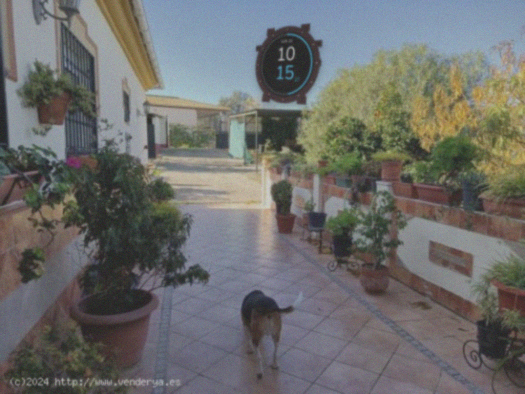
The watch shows h=10 m=15
